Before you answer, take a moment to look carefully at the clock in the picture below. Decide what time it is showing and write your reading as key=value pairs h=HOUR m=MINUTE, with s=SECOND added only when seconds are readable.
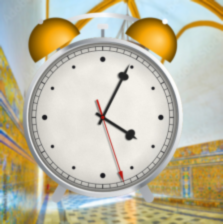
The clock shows h=4 m=4 s=27
